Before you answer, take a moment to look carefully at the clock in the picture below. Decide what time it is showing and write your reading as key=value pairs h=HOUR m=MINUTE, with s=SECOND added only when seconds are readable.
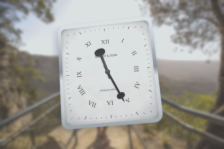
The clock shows h=11 m=26
